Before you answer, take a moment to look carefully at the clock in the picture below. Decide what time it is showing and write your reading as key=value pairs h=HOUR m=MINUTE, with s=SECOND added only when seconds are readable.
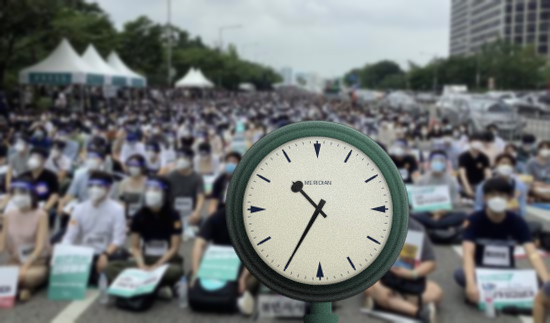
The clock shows h=10 m=35
